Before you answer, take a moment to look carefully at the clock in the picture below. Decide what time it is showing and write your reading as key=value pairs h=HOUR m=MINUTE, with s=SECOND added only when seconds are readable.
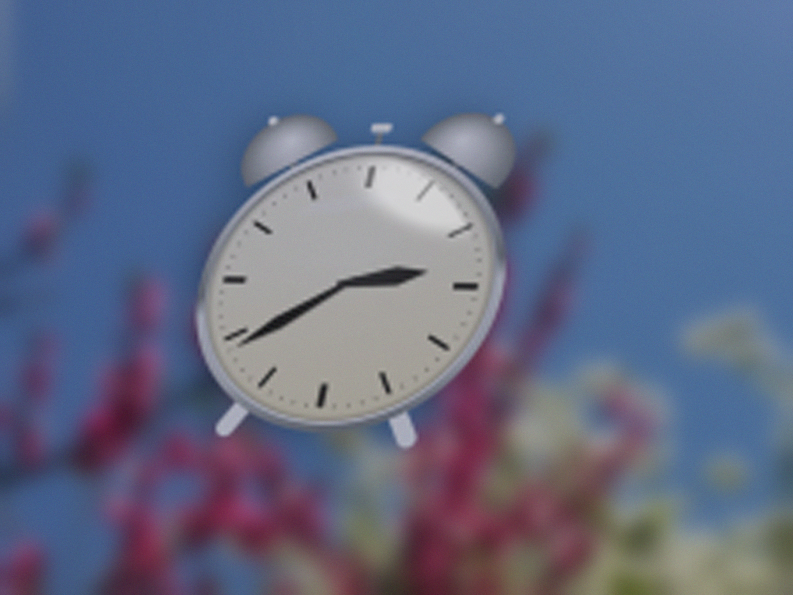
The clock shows h=2 m=39
